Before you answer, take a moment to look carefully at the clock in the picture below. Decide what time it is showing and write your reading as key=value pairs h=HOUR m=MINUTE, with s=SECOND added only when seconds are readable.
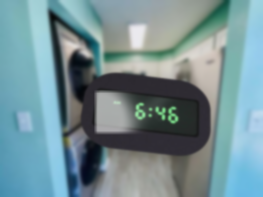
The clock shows h=6 m=46
